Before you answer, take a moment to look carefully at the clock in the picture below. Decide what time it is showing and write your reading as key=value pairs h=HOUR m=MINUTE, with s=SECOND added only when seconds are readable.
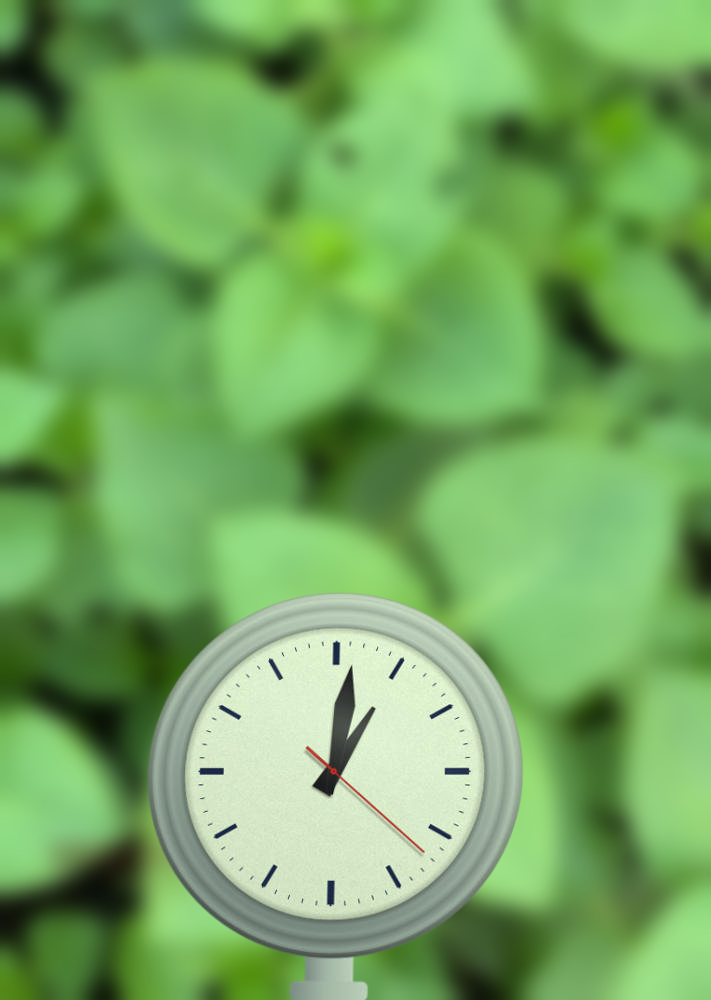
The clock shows h=1 m=1 s=22
